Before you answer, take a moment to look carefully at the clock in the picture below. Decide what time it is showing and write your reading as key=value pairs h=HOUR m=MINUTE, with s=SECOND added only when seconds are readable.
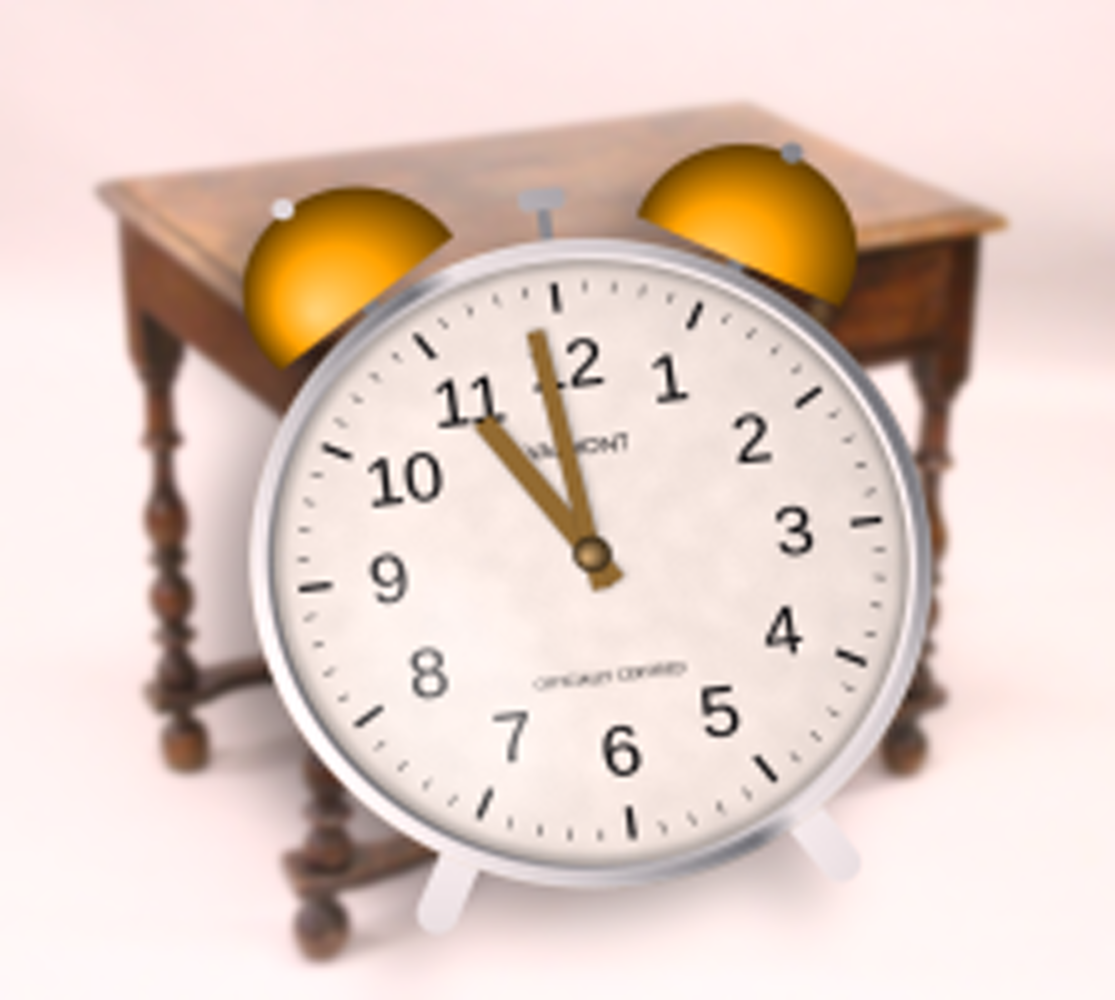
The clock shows h=10 m=59
